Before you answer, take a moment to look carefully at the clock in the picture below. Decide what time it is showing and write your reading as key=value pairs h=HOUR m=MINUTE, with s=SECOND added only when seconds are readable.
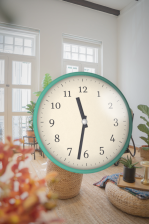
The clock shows h=11 m=32
